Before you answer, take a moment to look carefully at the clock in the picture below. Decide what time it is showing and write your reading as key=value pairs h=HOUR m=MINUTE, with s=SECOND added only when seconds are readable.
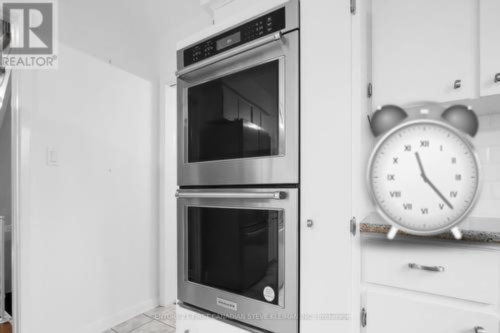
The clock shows h=11 m=23
